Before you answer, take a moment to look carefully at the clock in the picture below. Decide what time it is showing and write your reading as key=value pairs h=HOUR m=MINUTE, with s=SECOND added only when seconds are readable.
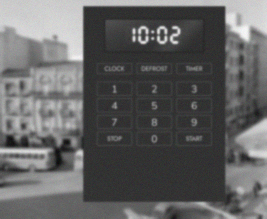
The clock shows h=10 m=2
